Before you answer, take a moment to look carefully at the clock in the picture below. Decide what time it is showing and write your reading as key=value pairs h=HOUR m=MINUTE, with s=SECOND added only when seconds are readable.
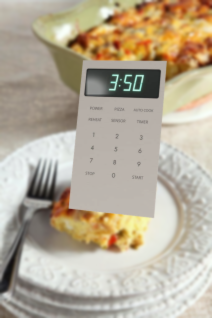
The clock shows h=3 m=50
